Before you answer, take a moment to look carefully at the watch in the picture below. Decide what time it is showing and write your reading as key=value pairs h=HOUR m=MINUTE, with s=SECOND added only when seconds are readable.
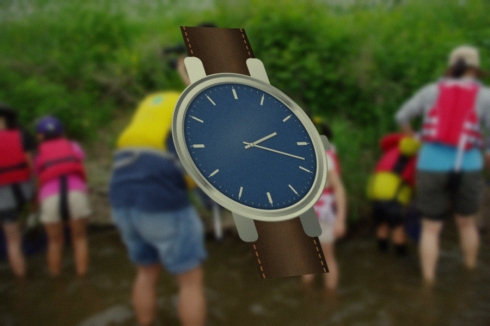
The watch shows h=2 m=18
